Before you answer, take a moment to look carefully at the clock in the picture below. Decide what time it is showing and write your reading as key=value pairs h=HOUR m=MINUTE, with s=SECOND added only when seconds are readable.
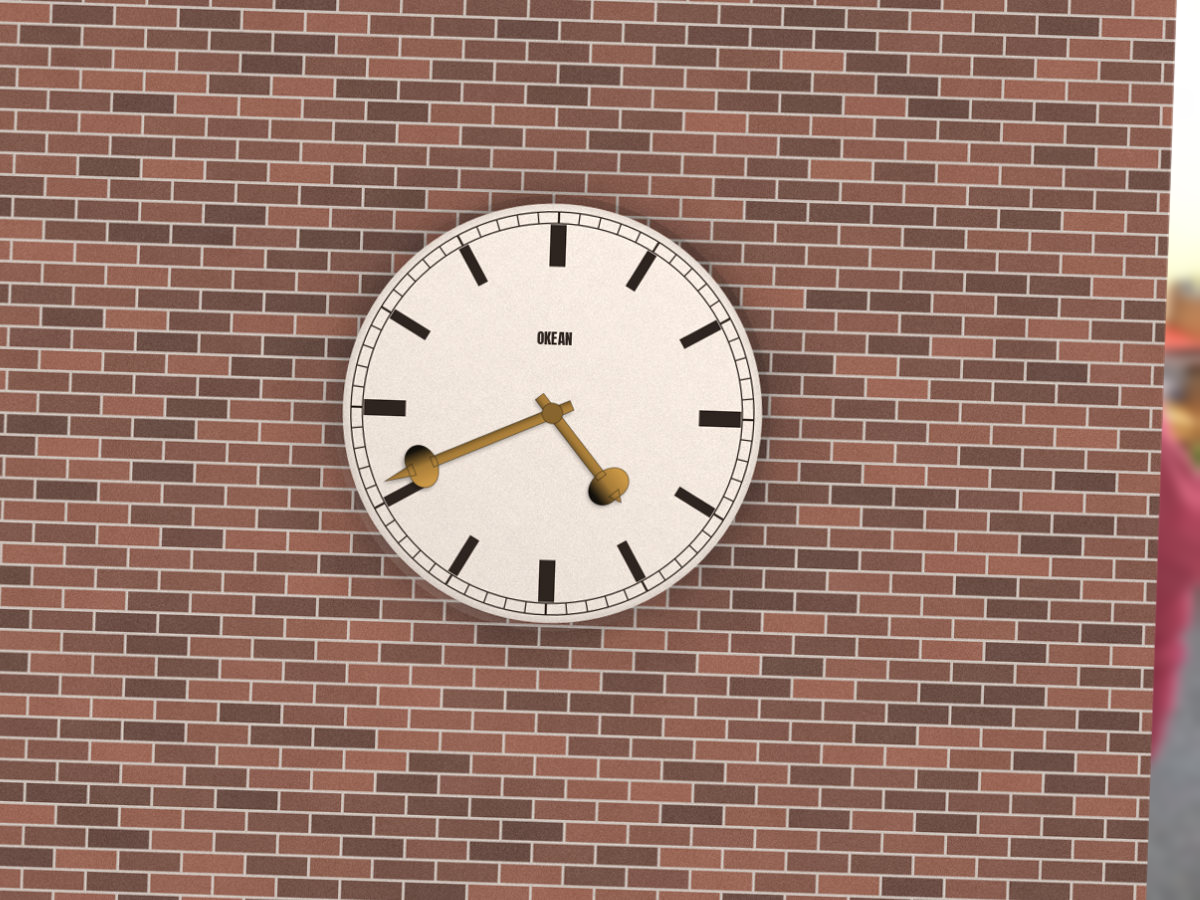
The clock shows h=4 m=41
